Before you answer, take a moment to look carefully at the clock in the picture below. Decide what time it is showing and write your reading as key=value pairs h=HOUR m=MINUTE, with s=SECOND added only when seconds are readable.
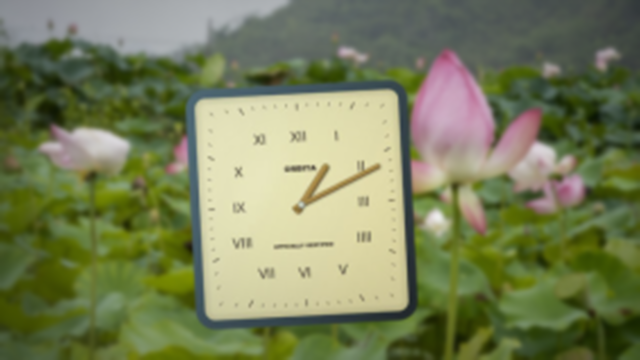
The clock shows h=1 m=11
